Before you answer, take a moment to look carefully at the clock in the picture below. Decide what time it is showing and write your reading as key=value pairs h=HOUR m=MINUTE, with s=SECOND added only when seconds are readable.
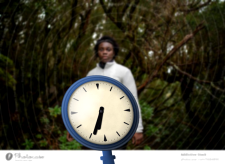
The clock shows h=6 m=34
